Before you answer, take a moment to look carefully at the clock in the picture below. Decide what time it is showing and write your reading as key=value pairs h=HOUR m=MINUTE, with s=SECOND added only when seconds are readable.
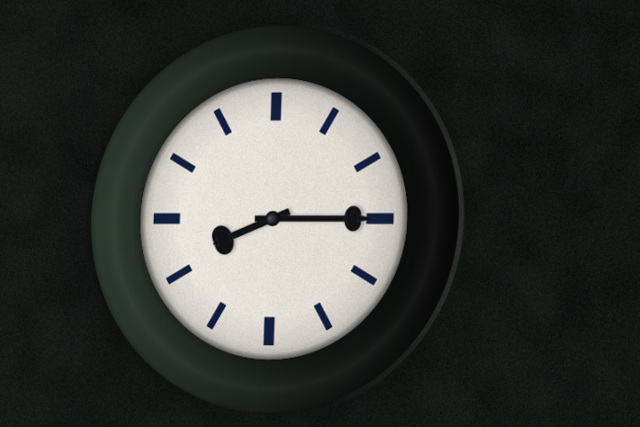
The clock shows h=8 m=15
